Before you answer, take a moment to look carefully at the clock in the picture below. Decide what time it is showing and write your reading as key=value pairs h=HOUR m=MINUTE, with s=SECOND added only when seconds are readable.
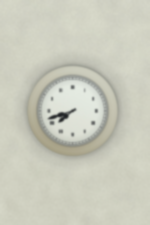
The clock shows h=7 m=42
